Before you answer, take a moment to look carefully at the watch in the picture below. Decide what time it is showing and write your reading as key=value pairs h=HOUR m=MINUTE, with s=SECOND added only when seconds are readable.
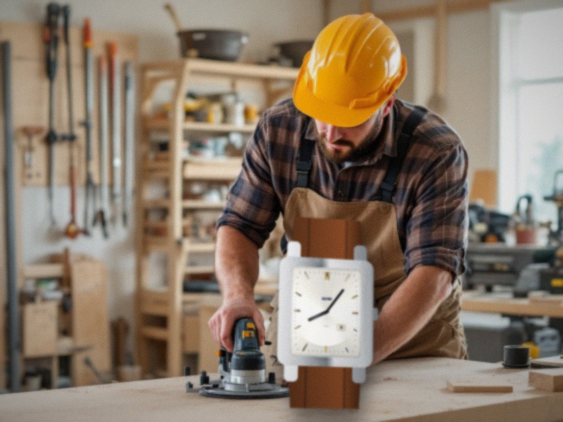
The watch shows h=8 m=6
